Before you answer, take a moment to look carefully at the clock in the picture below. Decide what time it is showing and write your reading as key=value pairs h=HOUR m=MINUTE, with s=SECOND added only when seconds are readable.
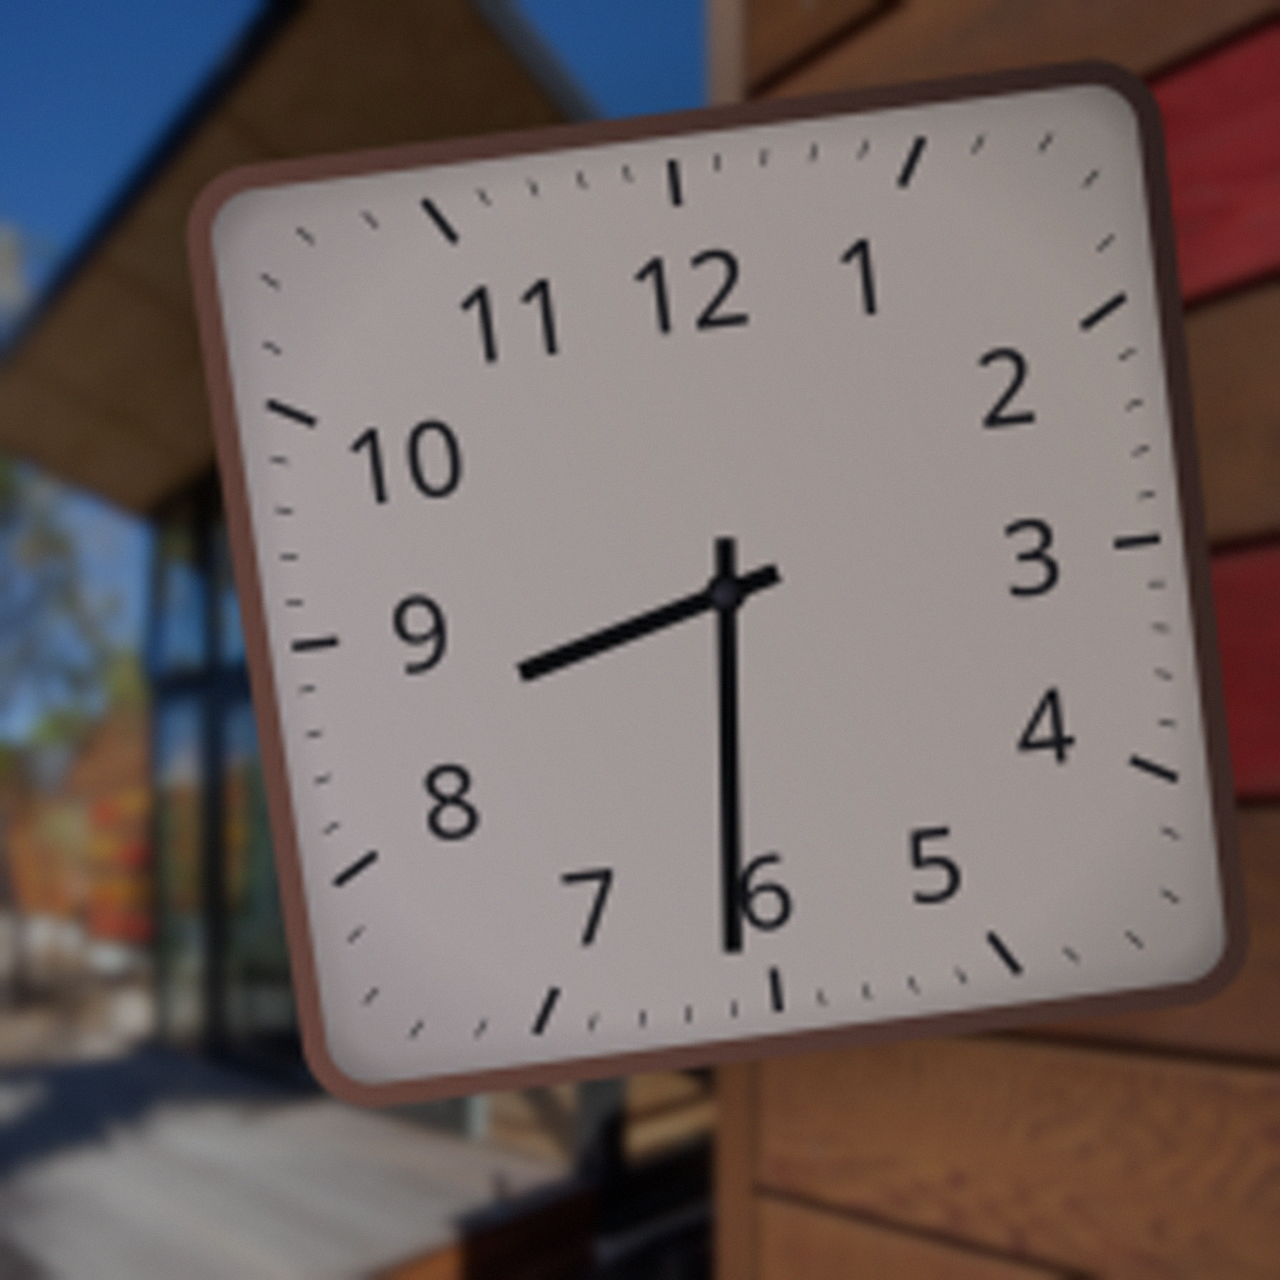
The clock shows h=8 m=31
